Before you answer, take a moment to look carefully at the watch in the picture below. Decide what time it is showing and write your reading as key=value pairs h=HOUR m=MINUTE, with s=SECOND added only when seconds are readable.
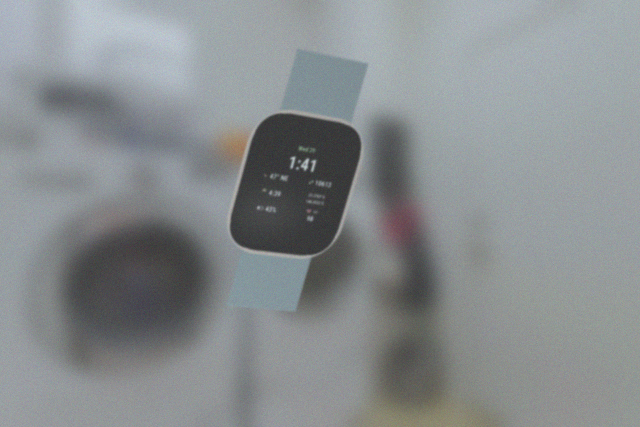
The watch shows h=1 m=41
